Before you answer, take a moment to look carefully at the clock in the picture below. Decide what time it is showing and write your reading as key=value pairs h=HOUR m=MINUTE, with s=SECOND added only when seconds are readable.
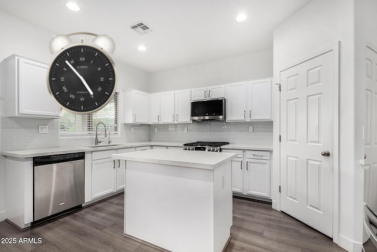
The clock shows h=4 m=53
